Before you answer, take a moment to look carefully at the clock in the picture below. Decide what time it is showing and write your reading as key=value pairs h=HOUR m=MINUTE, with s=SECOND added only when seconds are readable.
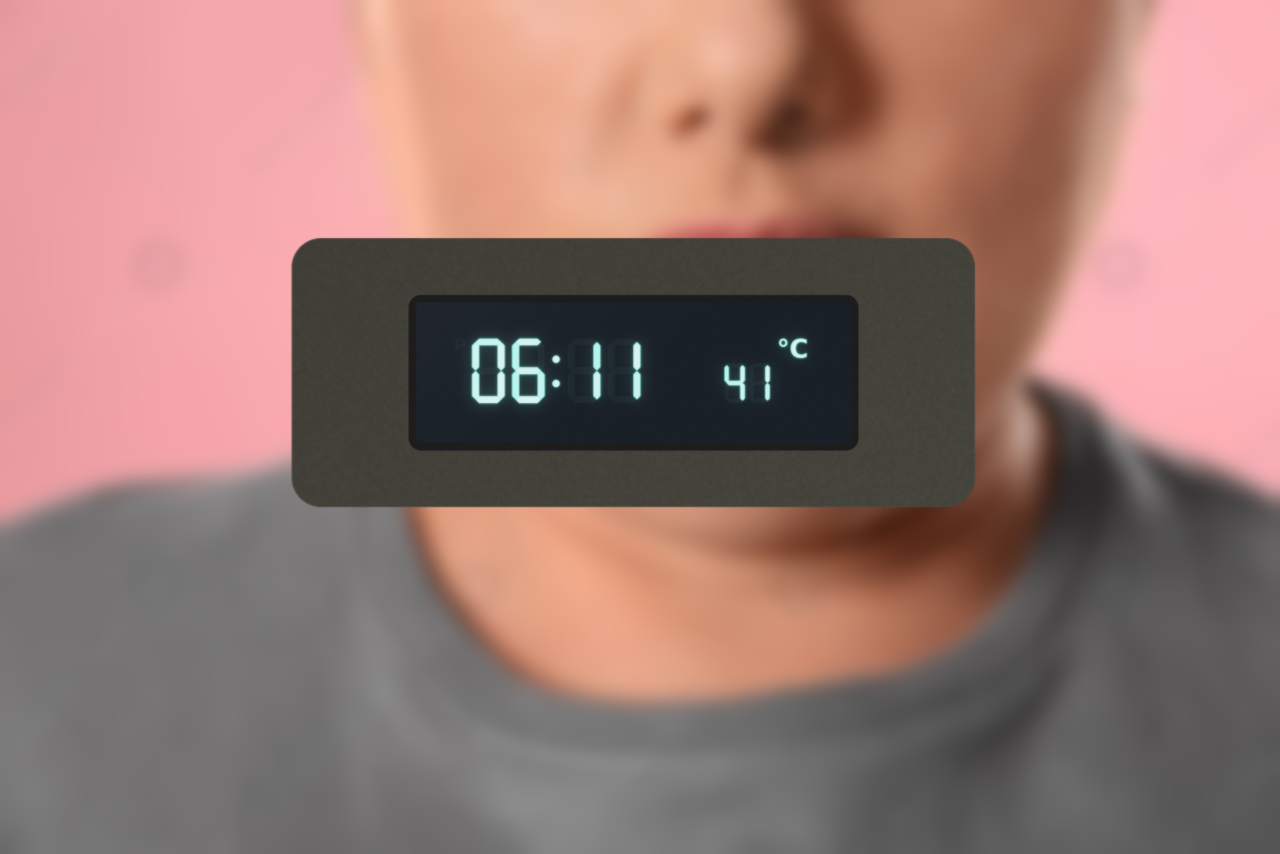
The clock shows h=6 m=11
